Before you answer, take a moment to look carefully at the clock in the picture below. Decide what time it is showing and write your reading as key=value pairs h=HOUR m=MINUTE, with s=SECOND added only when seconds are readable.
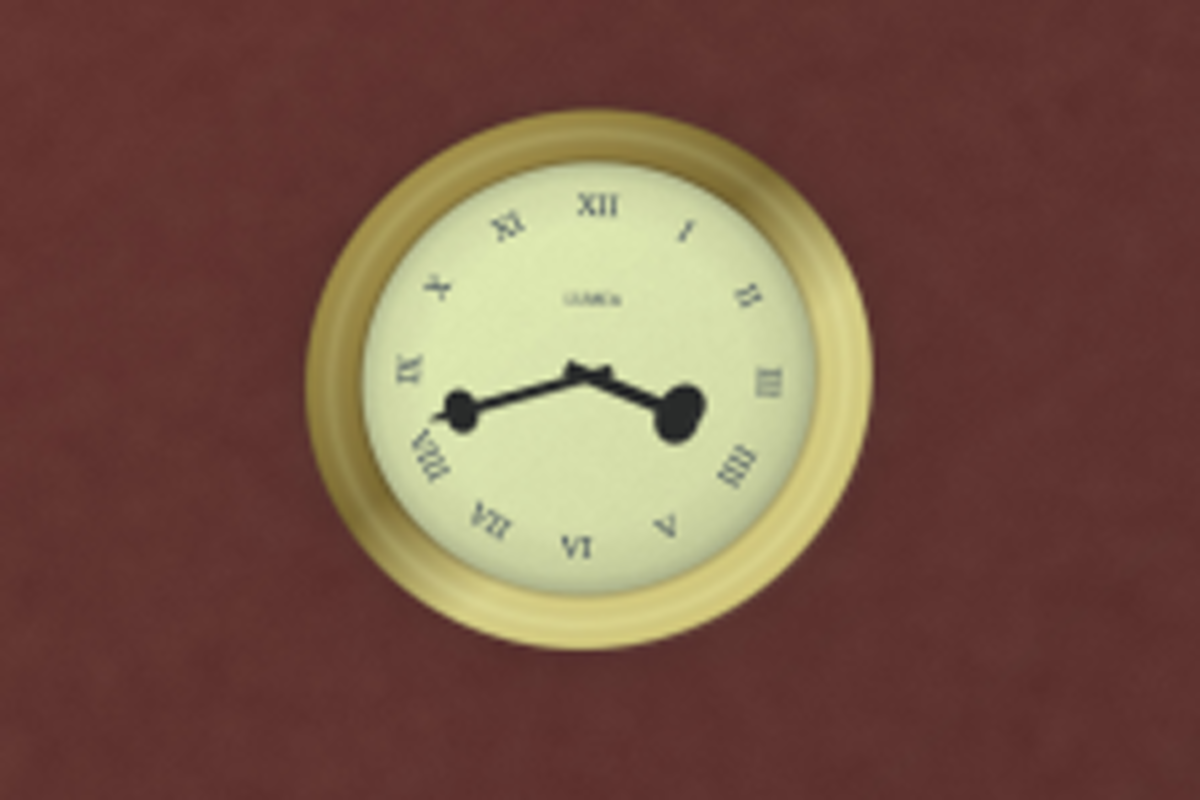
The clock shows h=3 m=42
